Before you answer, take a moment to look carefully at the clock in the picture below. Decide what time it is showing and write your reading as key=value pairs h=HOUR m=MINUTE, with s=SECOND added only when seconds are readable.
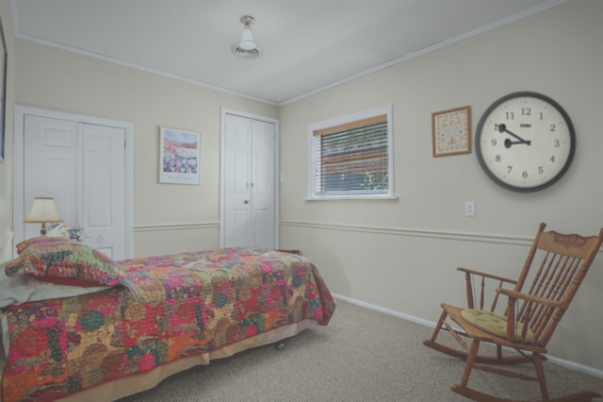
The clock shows h=8 m=50
